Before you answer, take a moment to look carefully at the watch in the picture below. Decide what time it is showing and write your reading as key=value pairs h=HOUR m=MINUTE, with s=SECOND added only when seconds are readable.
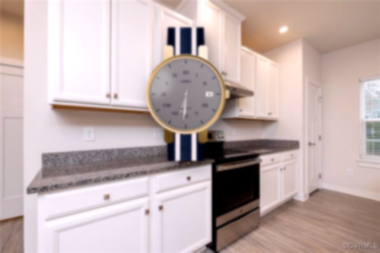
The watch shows h=6 m=31
